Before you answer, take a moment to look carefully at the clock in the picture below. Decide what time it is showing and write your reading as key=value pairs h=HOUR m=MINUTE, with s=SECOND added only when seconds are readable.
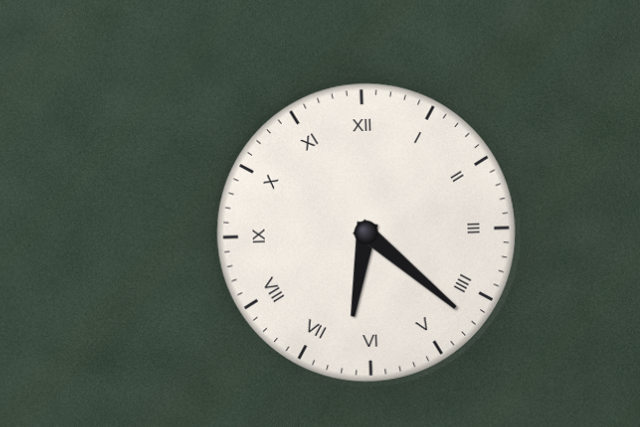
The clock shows h=6 m=22
